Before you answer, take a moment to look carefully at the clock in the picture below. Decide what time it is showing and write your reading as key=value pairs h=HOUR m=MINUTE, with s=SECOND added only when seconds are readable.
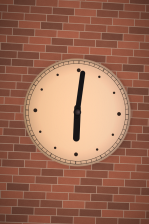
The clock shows h=6 m=1
